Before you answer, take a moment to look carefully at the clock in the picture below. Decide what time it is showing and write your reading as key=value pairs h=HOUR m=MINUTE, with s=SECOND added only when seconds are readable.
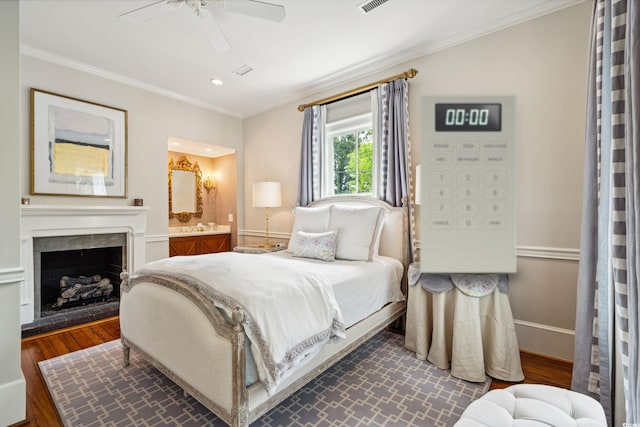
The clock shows h=0 m=0
